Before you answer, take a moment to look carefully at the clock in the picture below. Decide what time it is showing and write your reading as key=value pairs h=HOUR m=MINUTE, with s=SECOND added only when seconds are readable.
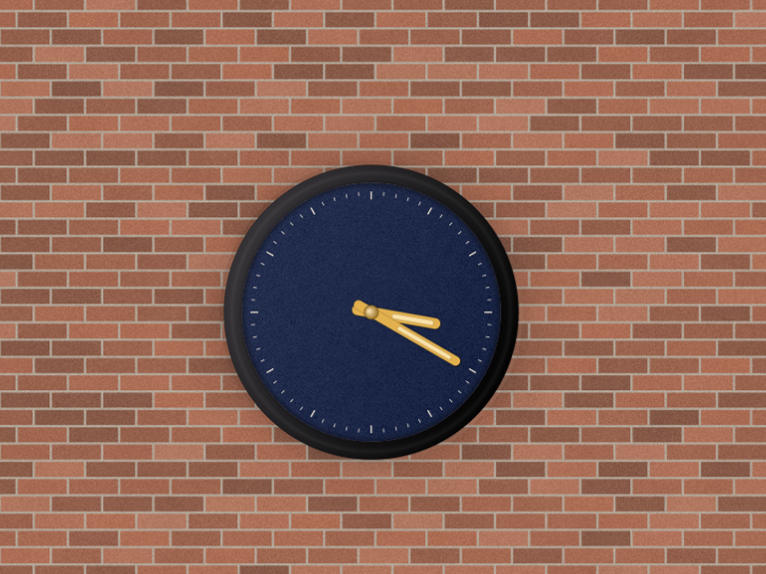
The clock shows h=3 m=20
